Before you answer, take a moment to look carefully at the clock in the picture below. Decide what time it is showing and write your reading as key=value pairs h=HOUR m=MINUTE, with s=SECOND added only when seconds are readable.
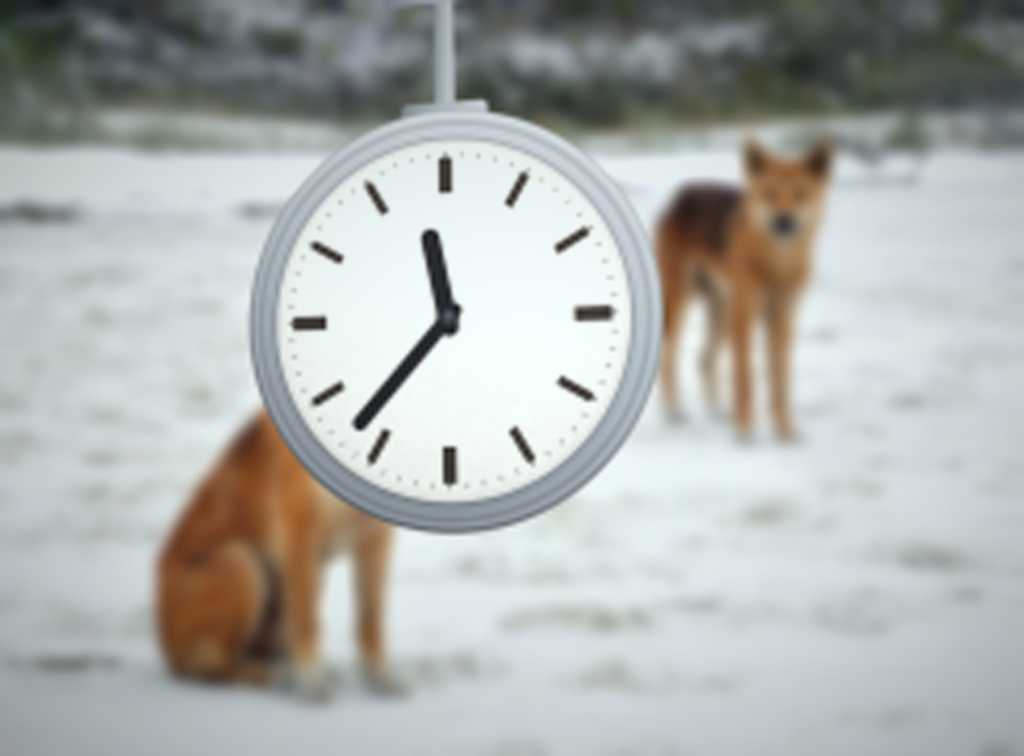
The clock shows h=11 m=37
